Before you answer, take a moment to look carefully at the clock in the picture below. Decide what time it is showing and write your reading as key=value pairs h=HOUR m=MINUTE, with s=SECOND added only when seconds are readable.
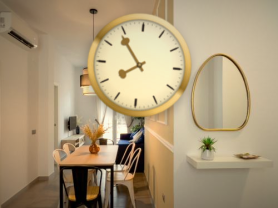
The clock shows h=7 m=54
